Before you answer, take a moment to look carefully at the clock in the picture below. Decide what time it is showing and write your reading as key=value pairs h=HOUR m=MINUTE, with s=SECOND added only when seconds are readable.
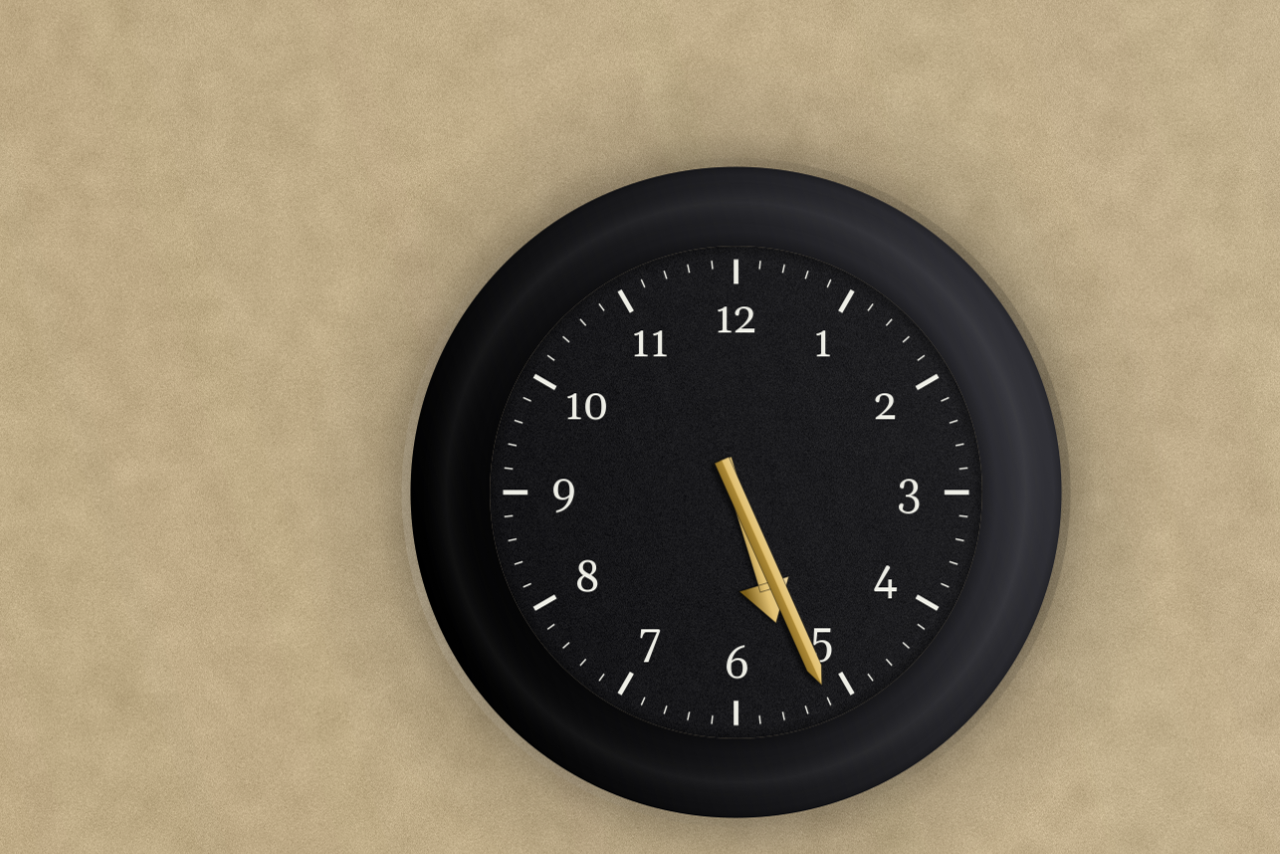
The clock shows h=5 m=26
